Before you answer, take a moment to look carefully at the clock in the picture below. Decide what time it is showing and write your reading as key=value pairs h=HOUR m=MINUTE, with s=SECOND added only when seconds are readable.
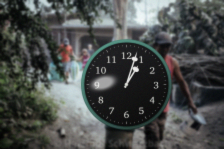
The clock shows h=1 m=3
